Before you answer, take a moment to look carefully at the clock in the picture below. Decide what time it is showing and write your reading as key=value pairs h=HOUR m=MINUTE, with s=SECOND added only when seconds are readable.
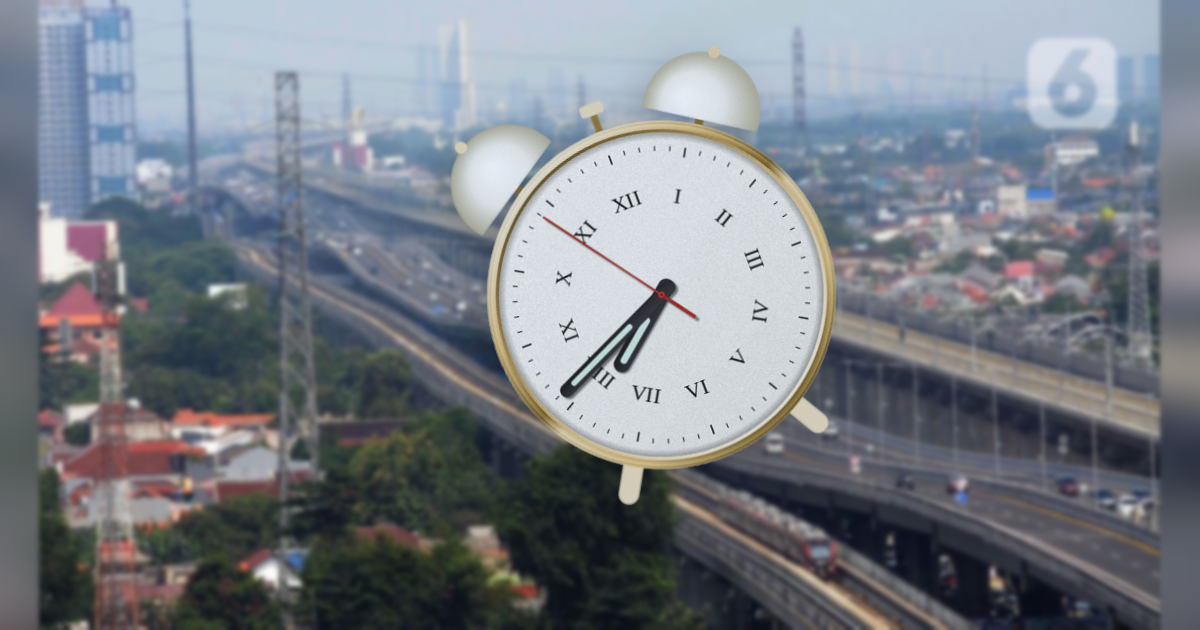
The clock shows h=7 m=40 s=54
